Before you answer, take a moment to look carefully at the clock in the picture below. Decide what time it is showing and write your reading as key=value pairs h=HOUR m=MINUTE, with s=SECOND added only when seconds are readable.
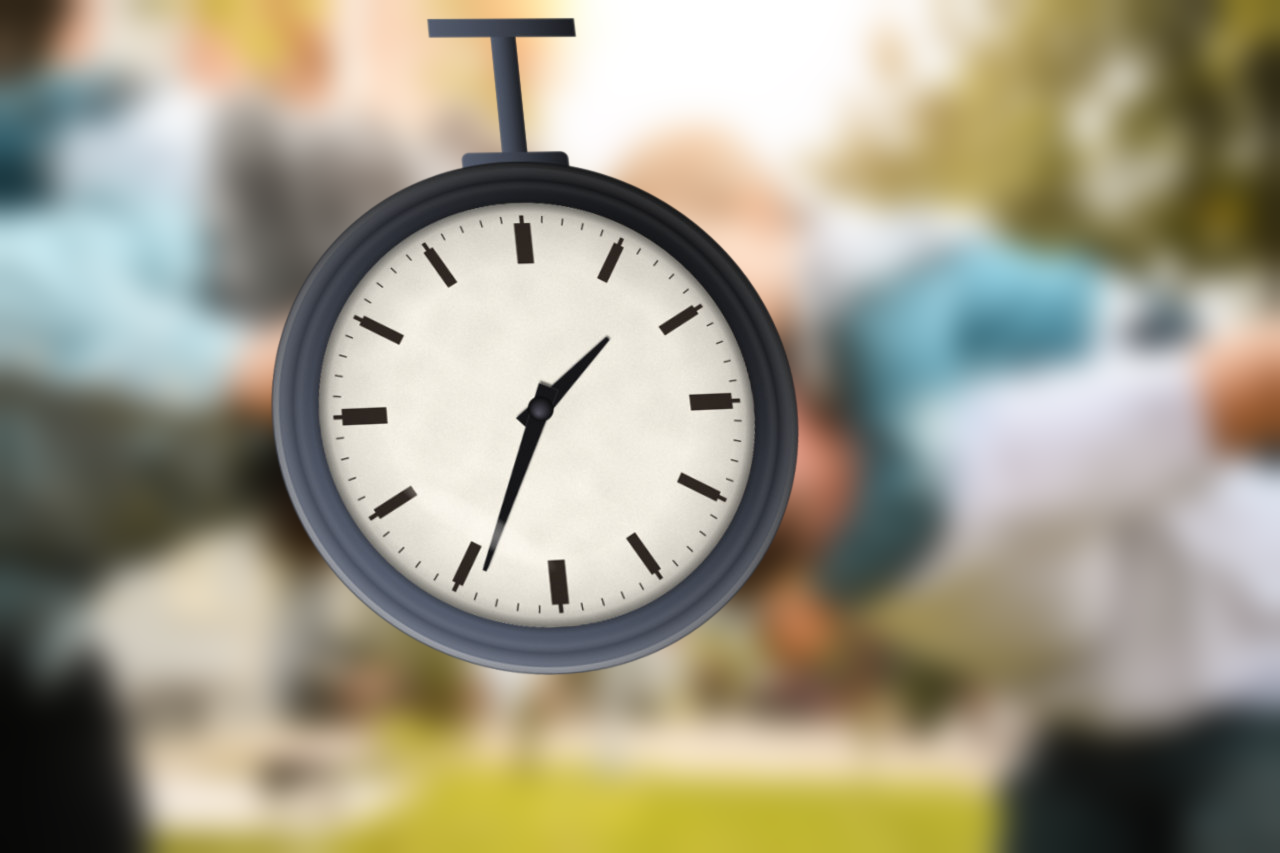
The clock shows h=1 m=34
